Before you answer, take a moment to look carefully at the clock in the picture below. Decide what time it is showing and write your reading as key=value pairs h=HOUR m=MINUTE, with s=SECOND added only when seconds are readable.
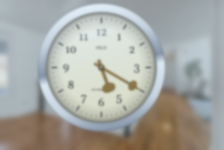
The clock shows h=5 m=20
